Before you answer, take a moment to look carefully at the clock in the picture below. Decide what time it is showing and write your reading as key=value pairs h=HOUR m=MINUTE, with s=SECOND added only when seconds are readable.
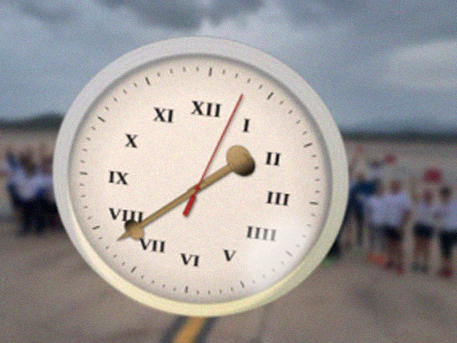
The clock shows h=1 m=38 s=3
